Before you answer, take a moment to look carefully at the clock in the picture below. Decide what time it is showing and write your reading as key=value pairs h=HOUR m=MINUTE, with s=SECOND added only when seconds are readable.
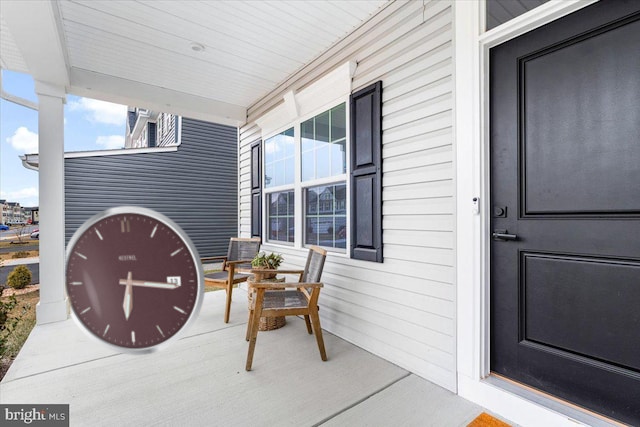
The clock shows h=6 m=16
